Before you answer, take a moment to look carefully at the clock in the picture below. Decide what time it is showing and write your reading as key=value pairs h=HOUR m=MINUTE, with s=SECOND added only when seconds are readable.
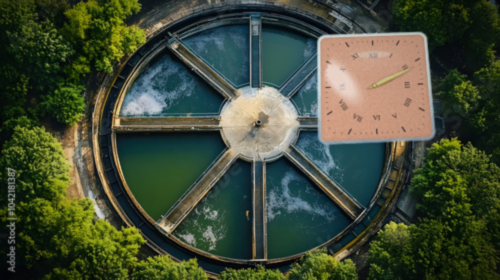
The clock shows h=2 m=11
